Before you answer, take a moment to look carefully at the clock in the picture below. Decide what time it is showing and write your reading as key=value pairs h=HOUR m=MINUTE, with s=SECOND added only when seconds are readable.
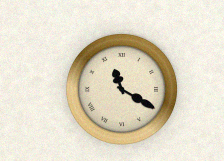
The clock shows h=11 m=20
